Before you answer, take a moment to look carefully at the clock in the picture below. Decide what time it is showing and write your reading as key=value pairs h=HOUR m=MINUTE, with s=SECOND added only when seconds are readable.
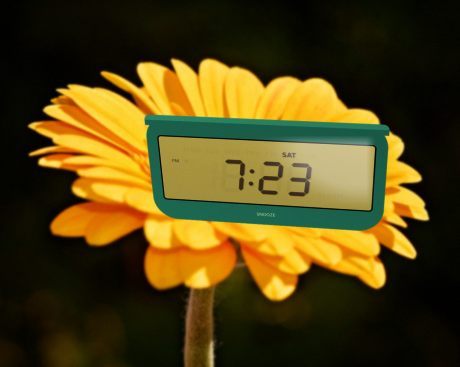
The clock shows h=7 m=23
